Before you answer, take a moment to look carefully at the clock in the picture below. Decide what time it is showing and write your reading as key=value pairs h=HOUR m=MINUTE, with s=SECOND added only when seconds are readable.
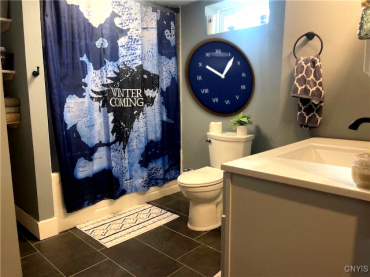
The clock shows h=10 m=7
